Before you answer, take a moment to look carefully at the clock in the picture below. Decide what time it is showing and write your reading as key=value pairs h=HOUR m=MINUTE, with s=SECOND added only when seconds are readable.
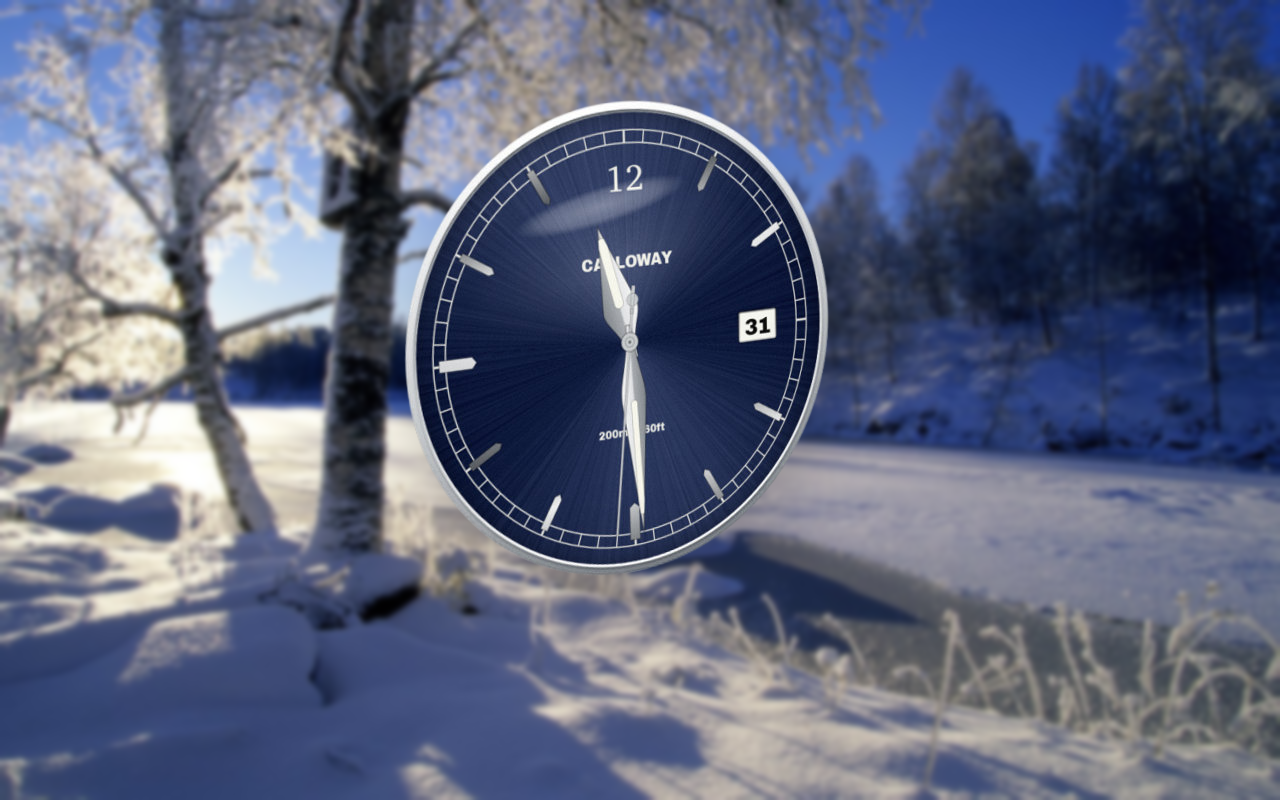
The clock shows h=11 m=29 s=31
